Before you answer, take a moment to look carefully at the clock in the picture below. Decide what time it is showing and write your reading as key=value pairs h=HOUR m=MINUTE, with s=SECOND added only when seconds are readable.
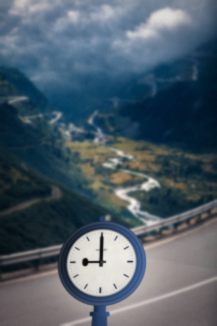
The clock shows h=9 m=0
